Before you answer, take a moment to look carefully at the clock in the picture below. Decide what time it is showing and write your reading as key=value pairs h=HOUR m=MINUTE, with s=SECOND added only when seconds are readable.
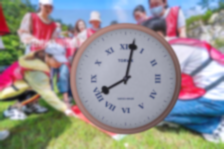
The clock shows h=8 m=2
